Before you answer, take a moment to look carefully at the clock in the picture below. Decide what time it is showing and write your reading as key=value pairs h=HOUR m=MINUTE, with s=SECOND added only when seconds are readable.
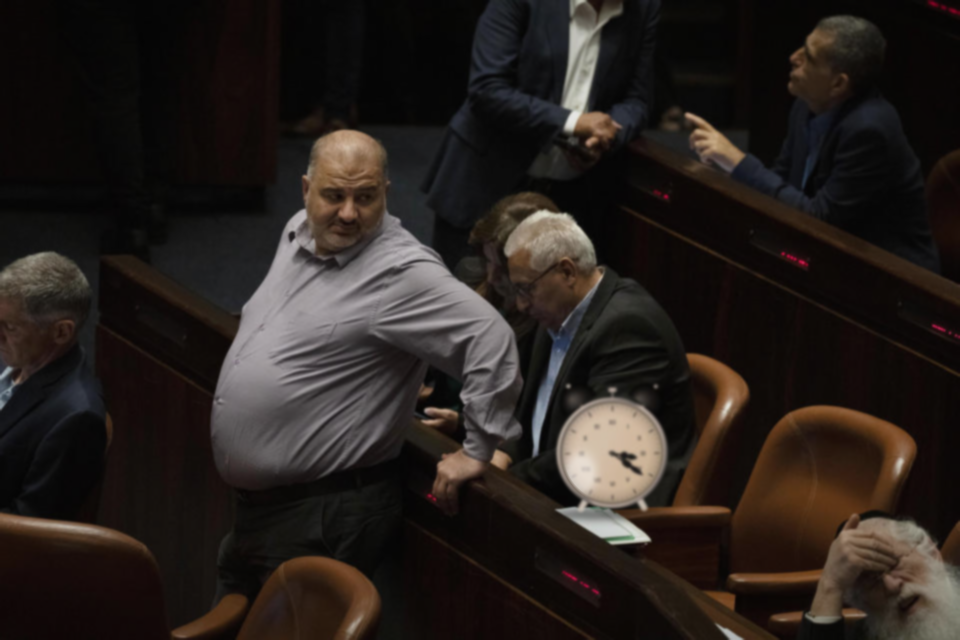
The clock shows h=3 m=21
